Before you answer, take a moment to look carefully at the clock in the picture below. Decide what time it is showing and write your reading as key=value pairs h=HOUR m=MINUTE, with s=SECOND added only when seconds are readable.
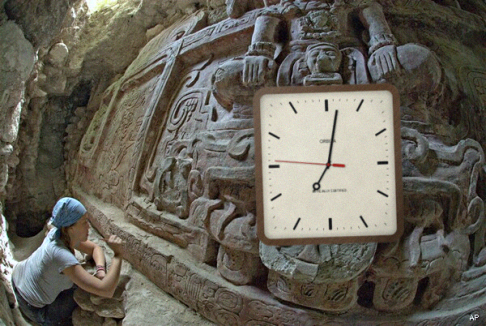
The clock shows h=7 m=1 s=46
